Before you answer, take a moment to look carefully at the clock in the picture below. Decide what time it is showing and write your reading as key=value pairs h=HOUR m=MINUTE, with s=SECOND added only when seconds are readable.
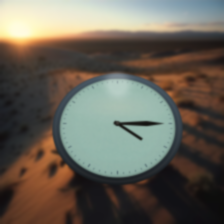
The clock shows h=4 m=15
